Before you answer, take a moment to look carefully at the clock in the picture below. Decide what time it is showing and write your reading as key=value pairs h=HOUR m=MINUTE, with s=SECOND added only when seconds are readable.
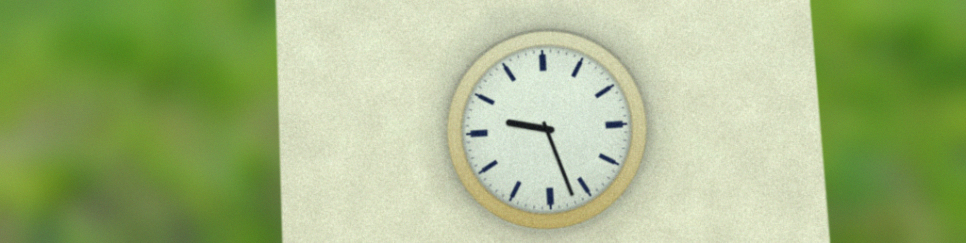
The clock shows h=9 m=27
